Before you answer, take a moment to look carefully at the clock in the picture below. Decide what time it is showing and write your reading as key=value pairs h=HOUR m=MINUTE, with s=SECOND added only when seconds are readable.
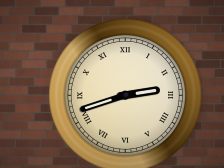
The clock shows h=2 m=42
